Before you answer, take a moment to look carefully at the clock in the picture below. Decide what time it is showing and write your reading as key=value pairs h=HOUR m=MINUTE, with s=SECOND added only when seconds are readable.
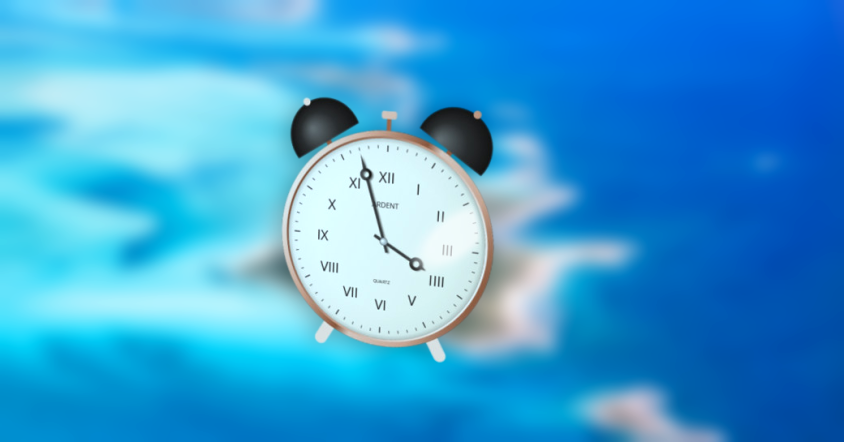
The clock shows h=3 m=57
